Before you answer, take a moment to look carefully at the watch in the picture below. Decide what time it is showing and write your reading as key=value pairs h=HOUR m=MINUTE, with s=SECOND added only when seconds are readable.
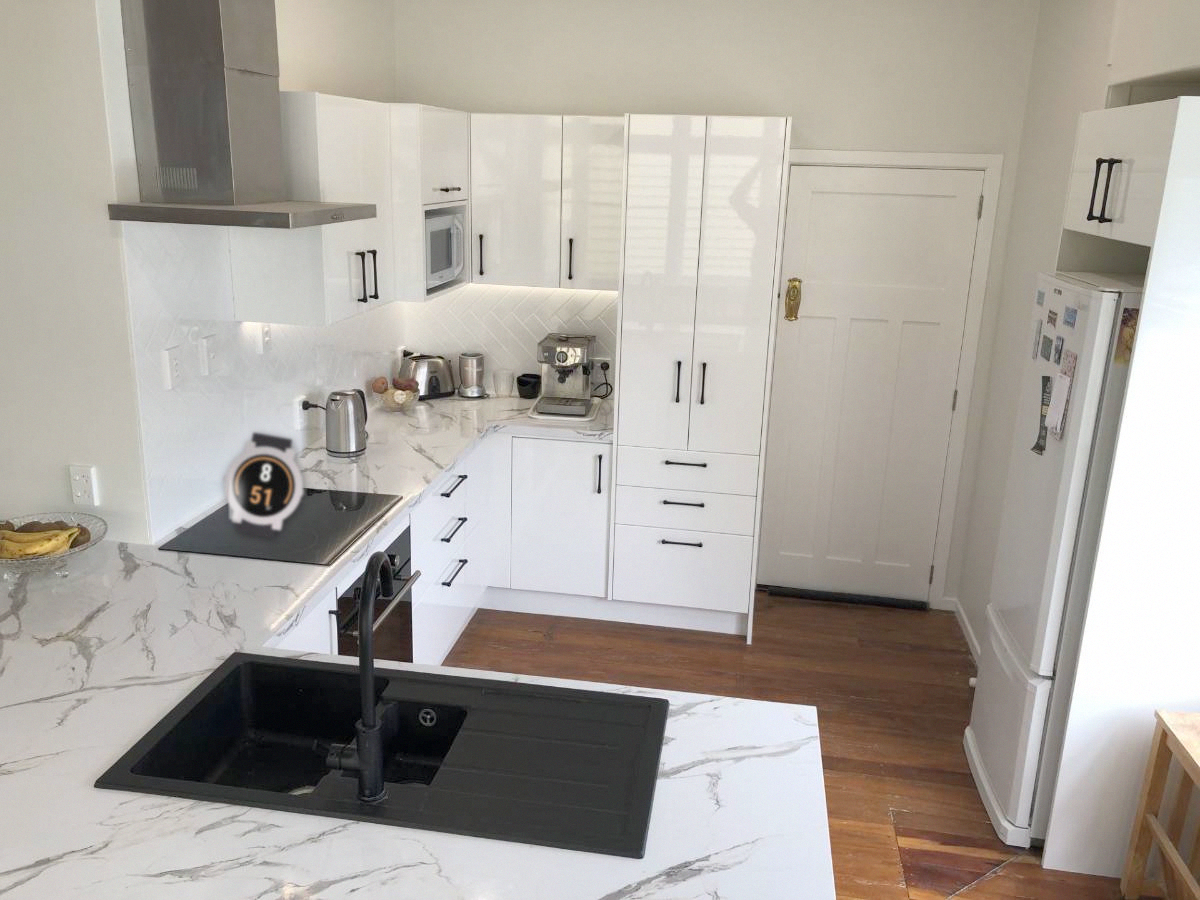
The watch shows h=8 m=51
